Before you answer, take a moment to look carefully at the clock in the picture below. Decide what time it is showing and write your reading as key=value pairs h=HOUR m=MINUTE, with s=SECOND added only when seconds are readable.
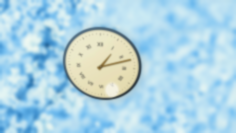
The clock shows h=1 m=12
